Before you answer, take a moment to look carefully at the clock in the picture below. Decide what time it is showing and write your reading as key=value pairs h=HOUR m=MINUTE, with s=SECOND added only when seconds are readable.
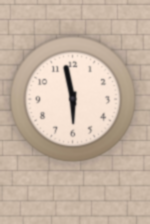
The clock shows h=5 m=58
